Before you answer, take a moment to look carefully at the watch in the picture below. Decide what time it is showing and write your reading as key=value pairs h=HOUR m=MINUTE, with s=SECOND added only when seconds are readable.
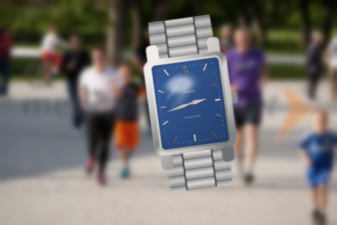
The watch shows h=2 m=43
